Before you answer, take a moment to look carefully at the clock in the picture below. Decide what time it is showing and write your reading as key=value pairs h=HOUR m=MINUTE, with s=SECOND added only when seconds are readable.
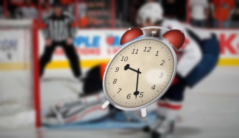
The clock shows h=9 m=27
